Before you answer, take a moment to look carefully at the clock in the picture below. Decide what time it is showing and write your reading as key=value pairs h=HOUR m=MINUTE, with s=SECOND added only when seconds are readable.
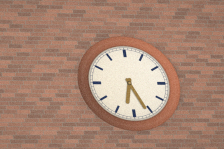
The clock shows h=6 m=26
